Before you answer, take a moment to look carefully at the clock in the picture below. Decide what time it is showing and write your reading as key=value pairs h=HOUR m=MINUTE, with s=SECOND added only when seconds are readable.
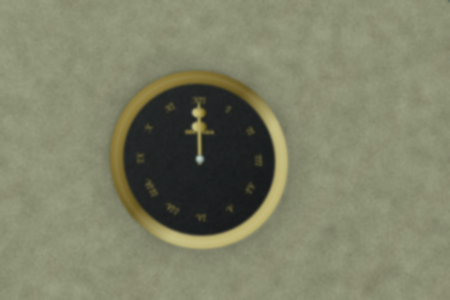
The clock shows h=12 m=0
